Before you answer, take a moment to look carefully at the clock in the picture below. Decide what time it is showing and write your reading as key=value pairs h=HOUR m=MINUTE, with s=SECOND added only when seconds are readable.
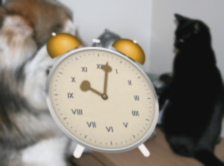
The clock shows h=10 m=2
